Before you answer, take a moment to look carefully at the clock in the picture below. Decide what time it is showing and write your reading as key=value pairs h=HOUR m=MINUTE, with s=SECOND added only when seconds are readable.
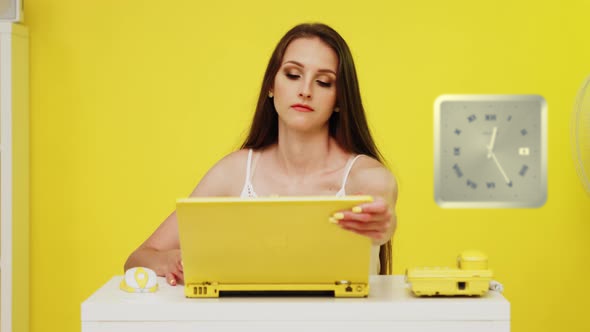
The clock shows h=12 m=25
